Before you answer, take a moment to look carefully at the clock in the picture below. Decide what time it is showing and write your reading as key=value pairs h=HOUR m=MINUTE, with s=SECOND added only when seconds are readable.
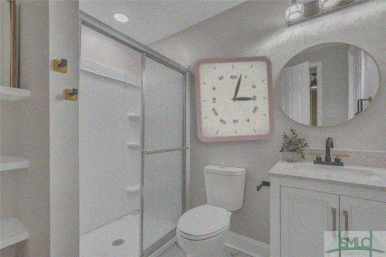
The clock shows h=3 m=3
